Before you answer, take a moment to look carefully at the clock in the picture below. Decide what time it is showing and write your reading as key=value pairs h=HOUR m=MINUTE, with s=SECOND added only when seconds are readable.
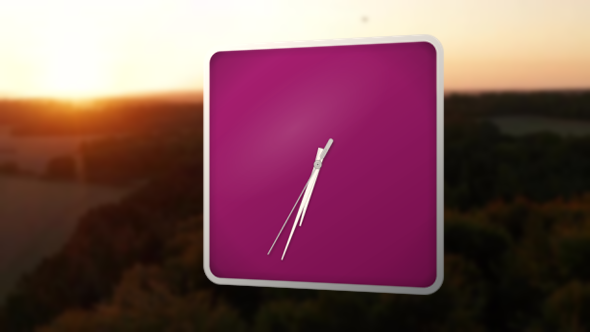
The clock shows h=6 m=33 s=35
